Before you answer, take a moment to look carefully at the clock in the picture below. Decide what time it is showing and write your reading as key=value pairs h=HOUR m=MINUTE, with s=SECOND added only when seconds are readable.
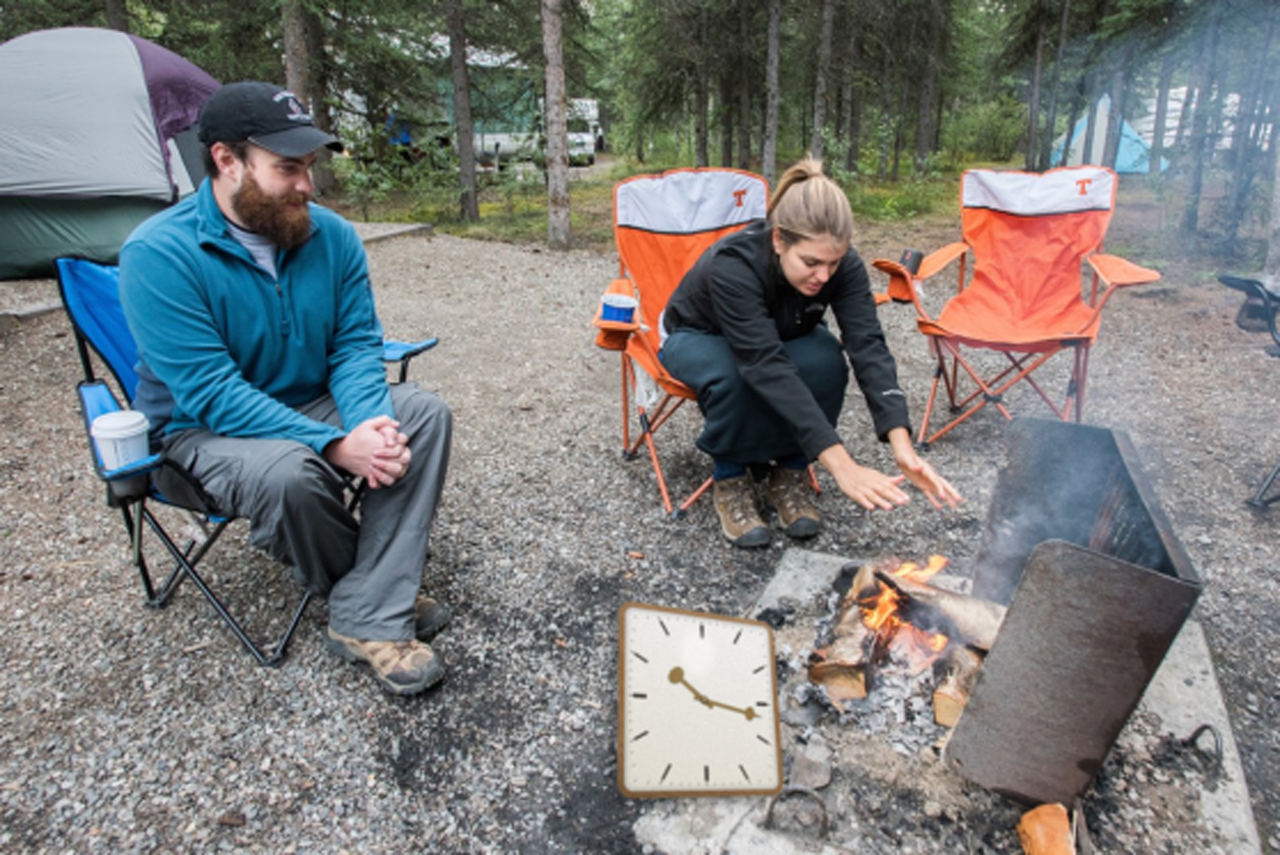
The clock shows h=10 m=17
